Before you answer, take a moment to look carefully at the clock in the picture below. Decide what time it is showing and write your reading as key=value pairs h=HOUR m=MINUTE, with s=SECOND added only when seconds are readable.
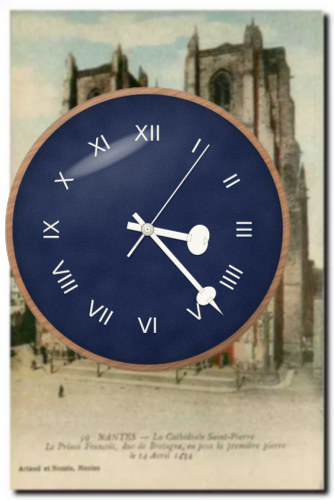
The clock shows h=3 m=23 s=6
